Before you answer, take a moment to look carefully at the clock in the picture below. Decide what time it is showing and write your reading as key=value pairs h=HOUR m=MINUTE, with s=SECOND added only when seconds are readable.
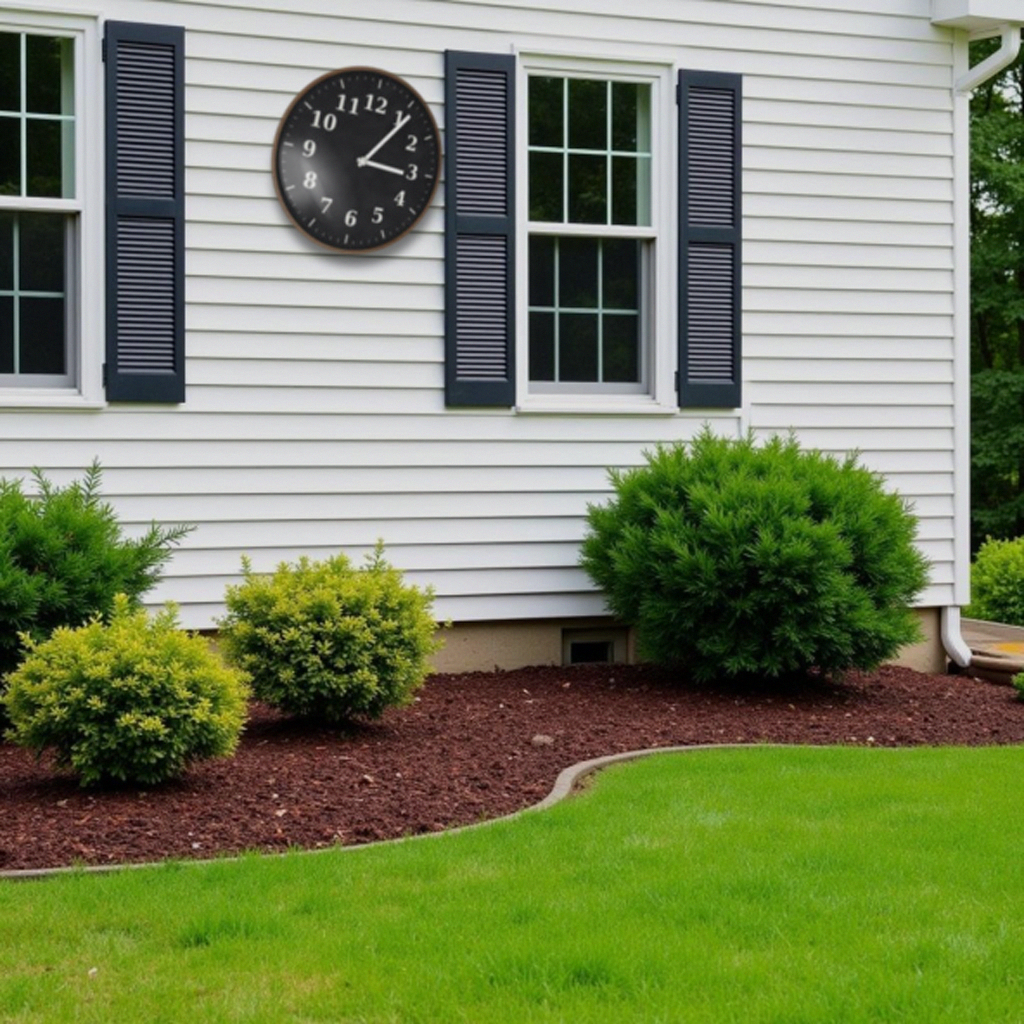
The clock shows h=3 m=6
